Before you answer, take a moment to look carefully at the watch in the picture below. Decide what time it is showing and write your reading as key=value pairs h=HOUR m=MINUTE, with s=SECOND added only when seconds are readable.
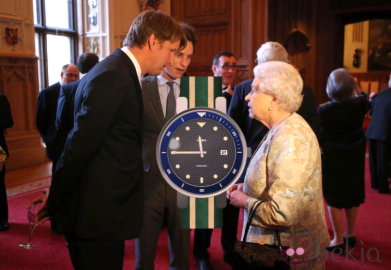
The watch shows h=11 m=45
